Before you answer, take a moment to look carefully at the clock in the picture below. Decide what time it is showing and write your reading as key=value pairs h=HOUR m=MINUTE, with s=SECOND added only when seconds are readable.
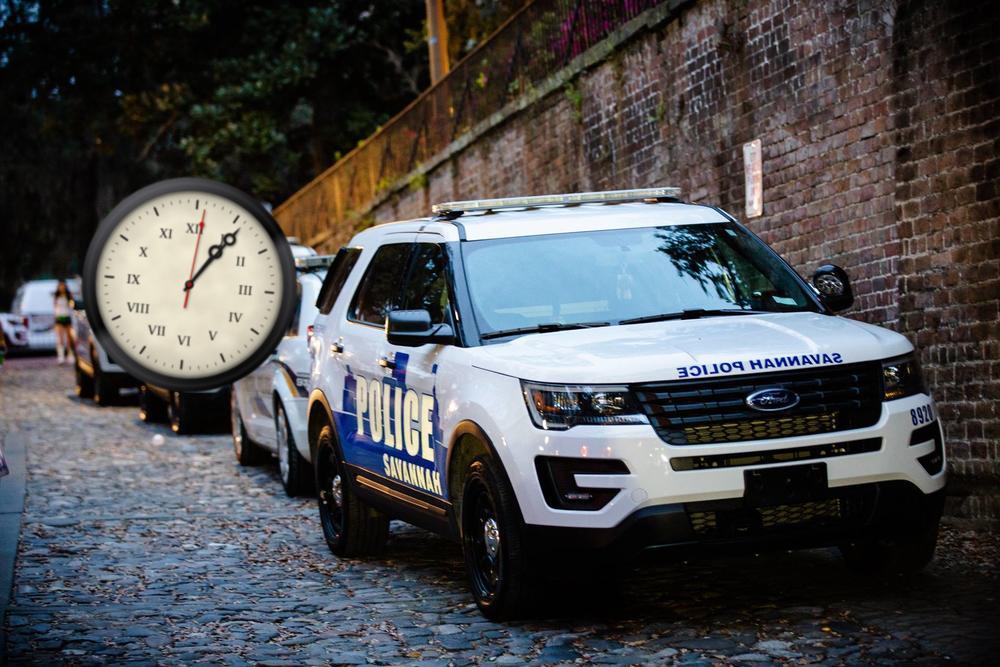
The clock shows h=1 m=6 s=1
